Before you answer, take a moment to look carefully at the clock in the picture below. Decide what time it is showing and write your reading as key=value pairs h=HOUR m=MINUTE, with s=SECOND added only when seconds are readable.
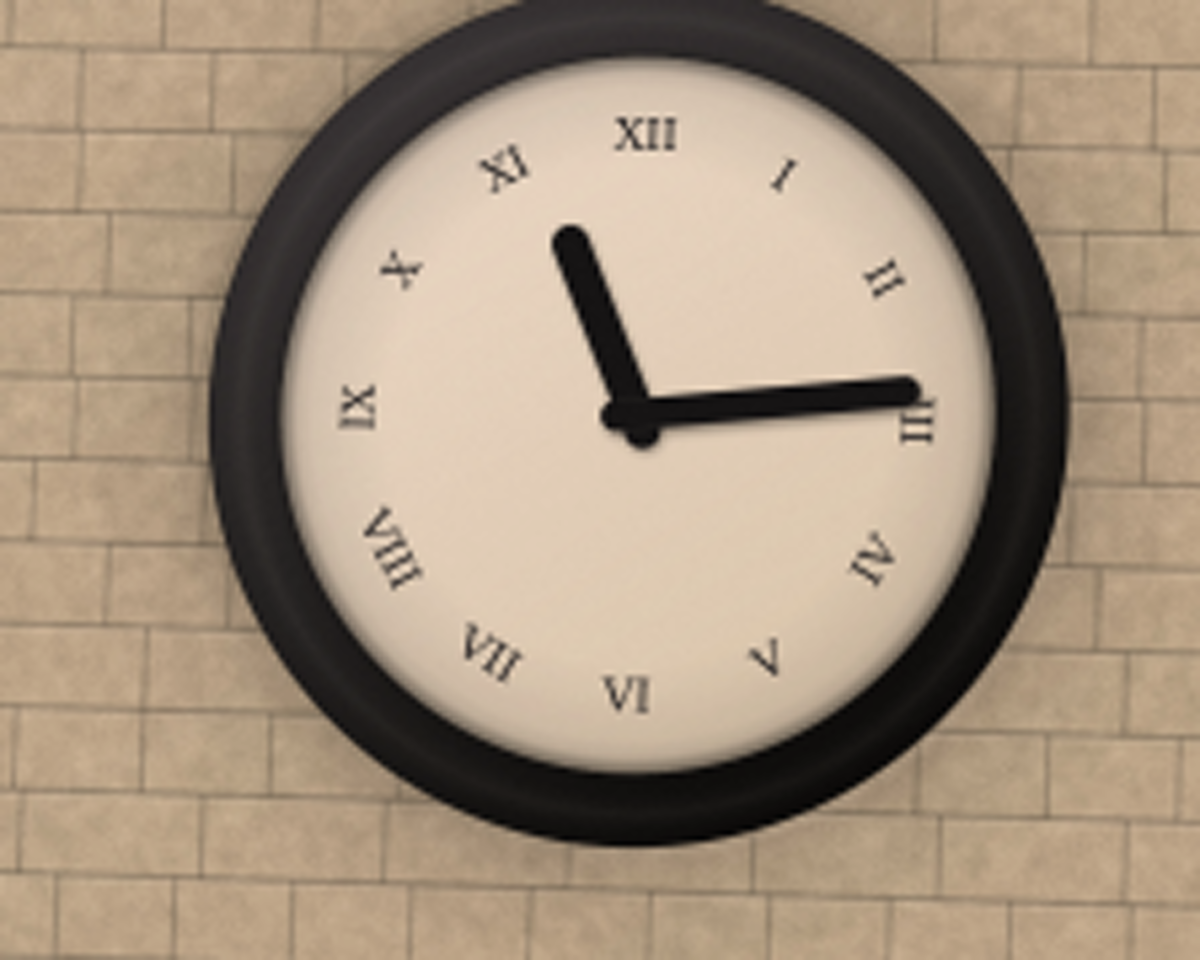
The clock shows h=11 m=14
